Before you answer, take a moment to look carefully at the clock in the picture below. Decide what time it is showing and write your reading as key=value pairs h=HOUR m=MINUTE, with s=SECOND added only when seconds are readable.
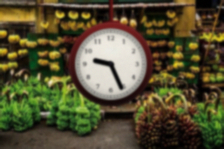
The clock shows h=9 m=26
